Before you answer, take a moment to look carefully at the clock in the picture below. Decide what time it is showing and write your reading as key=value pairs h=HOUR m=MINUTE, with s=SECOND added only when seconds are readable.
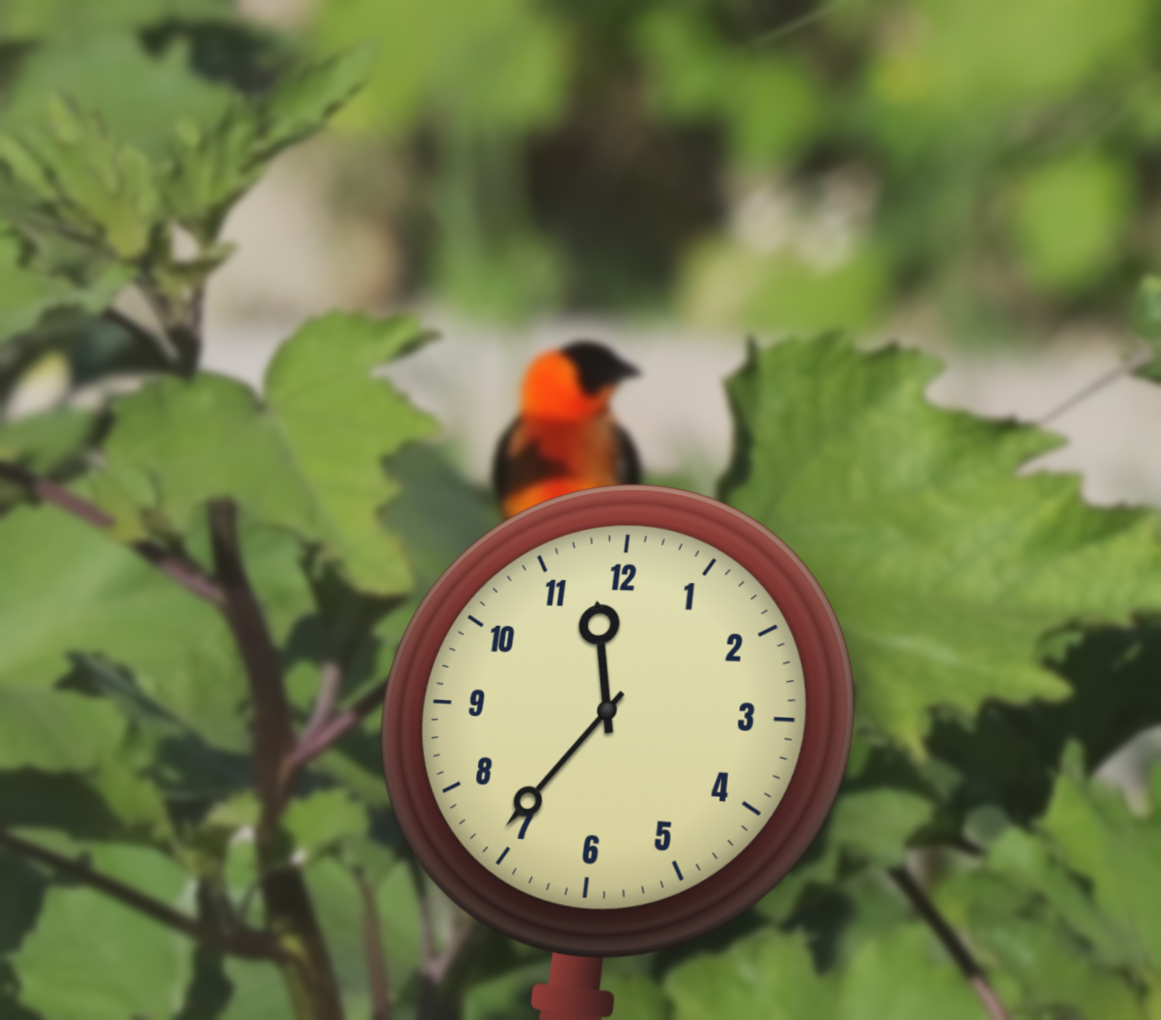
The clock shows h=11 m=36
